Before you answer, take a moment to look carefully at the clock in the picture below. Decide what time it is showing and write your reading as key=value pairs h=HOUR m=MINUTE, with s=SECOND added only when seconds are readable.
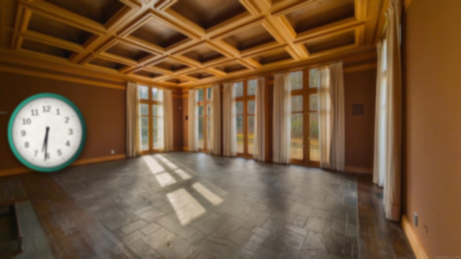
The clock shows h=6 m=31
